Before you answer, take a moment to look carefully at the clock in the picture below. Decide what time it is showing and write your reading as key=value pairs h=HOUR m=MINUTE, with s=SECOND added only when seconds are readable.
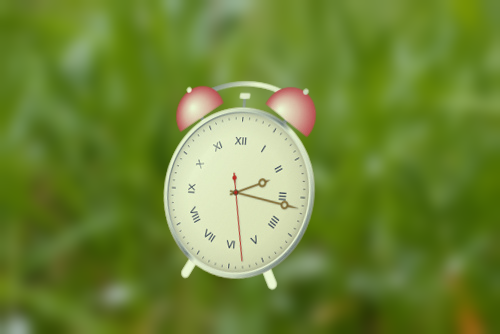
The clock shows h=2 m=16 s=28
